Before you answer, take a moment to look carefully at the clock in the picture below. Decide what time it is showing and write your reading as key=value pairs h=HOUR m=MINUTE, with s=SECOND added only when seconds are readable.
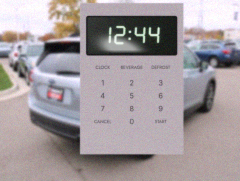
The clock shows h=12 m=44
